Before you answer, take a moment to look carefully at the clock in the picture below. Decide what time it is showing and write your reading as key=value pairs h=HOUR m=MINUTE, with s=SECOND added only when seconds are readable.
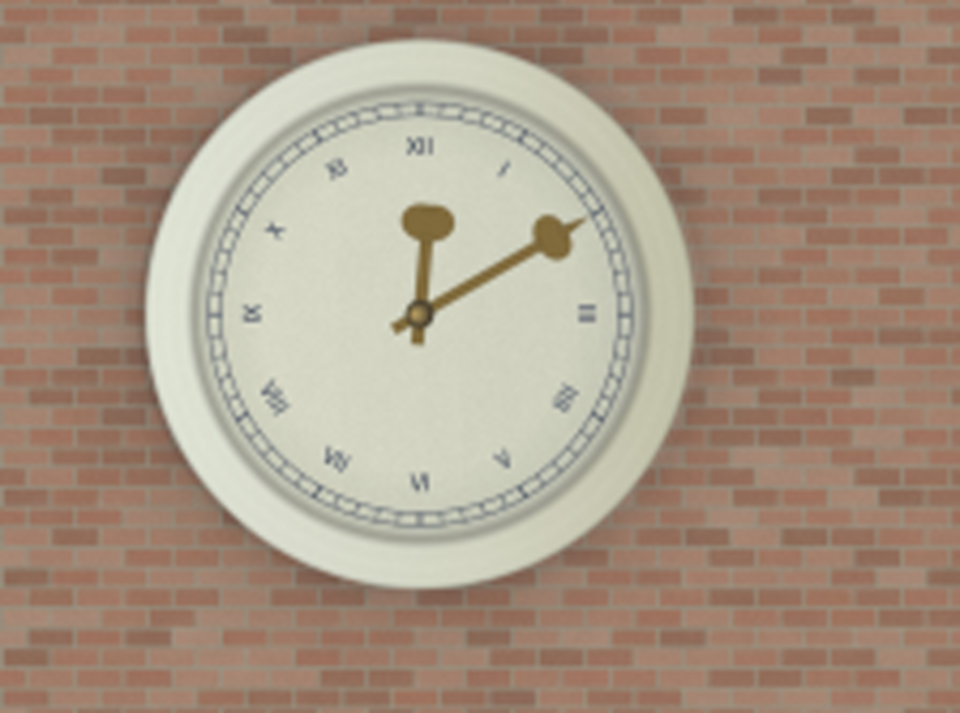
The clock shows h=12 m=10
